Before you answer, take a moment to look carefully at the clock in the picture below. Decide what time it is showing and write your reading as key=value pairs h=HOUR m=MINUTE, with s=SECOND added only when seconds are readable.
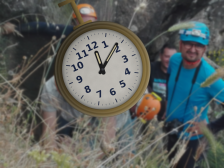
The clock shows h=12 m=9
